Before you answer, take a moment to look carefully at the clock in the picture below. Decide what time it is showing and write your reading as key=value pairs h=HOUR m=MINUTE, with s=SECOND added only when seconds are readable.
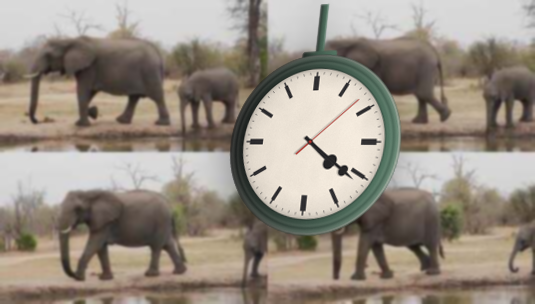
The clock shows h=4 m=21 s=8
